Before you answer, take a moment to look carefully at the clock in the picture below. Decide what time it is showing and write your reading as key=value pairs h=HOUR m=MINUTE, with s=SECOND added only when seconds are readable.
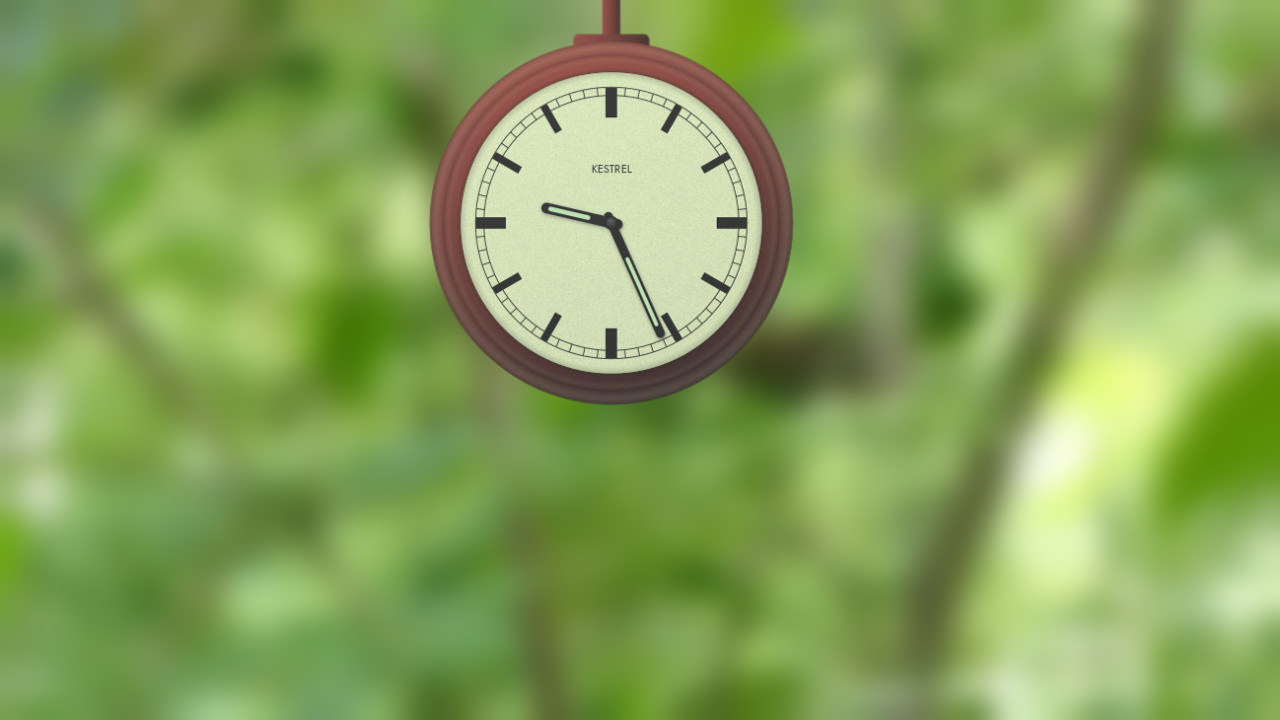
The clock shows h=9 m=26
